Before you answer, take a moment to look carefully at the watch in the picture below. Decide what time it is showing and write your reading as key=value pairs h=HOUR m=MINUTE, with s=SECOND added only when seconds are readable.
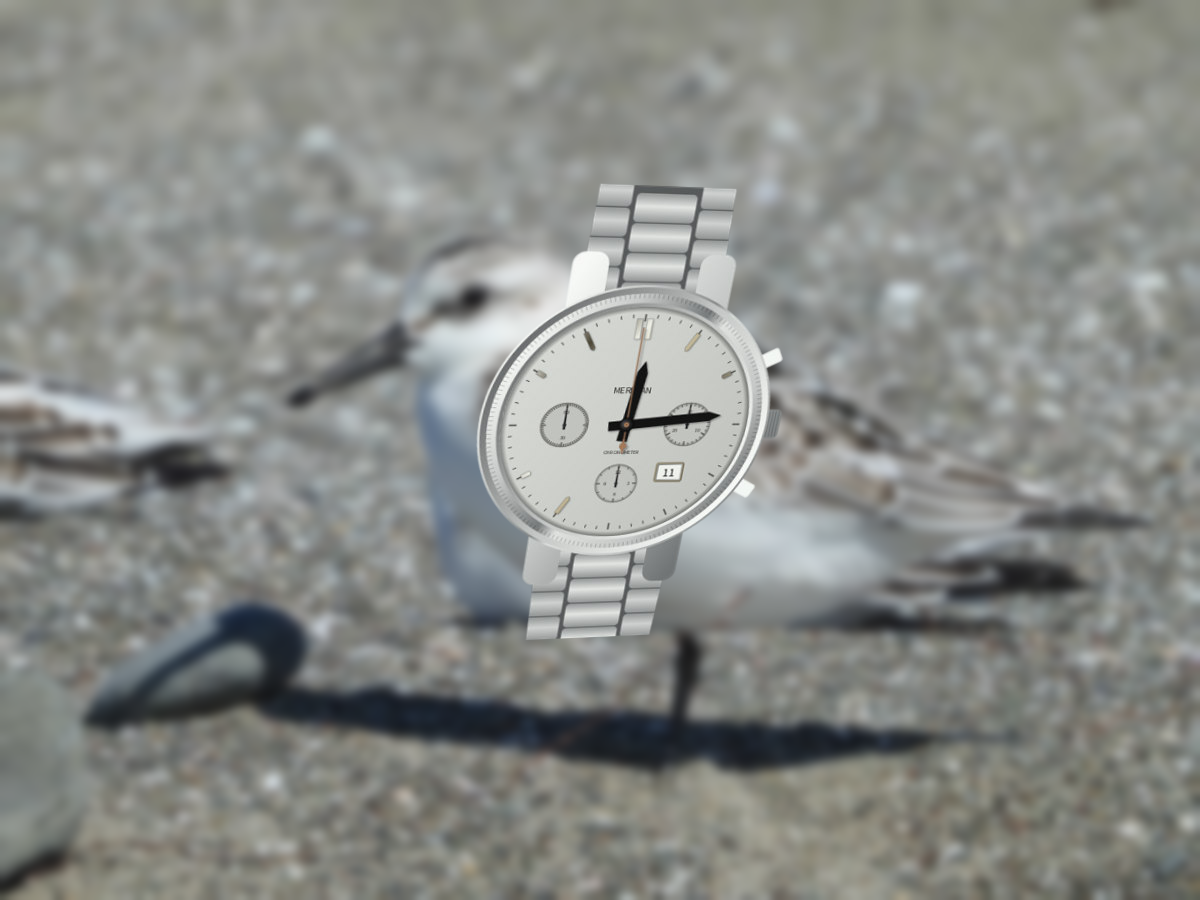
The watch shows h=12 m=14
